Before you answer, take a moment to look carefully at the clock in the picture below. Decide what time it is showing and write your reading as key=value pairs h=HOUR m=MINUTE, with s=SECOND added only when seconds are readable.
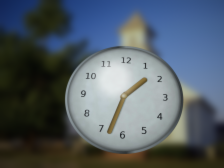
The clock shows h=1 m=33
